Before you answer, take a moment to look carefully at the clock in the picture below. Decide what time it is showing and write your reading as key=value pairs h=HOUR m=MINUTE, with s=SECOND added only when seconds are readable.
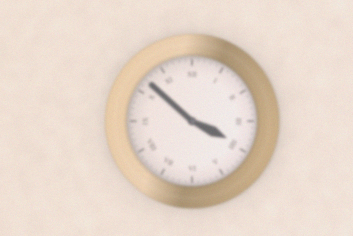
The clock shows h=3 m=52
